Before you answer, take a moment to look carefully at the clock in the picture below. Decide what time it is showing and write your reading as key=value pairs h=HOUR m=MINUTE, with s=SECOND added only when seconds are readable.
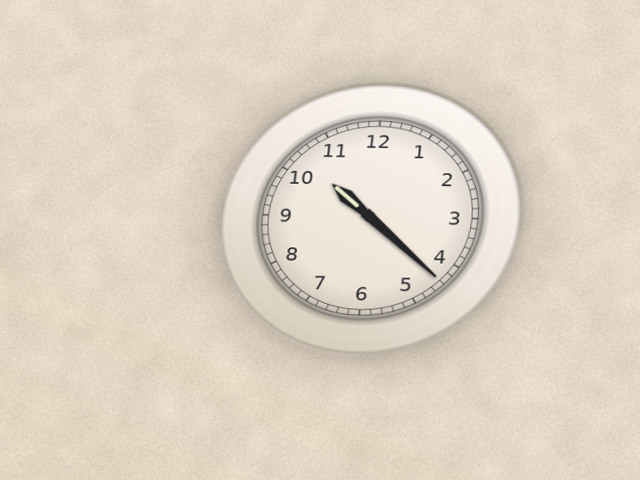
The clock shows h=10 m=22
